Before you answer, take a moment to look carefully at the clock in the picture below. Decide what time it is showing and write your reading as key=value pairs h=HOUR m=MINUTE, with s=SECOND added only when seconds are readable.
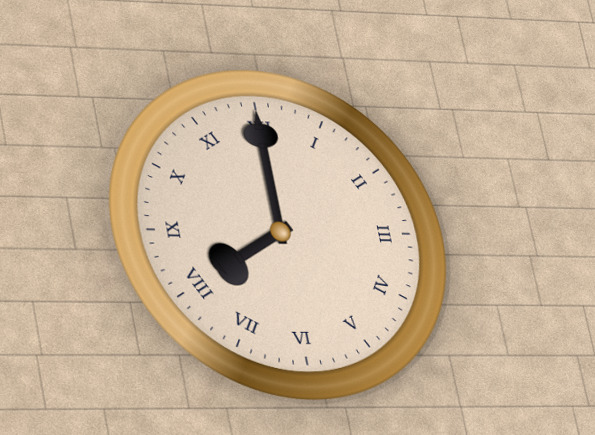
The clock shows h=8 m=0
